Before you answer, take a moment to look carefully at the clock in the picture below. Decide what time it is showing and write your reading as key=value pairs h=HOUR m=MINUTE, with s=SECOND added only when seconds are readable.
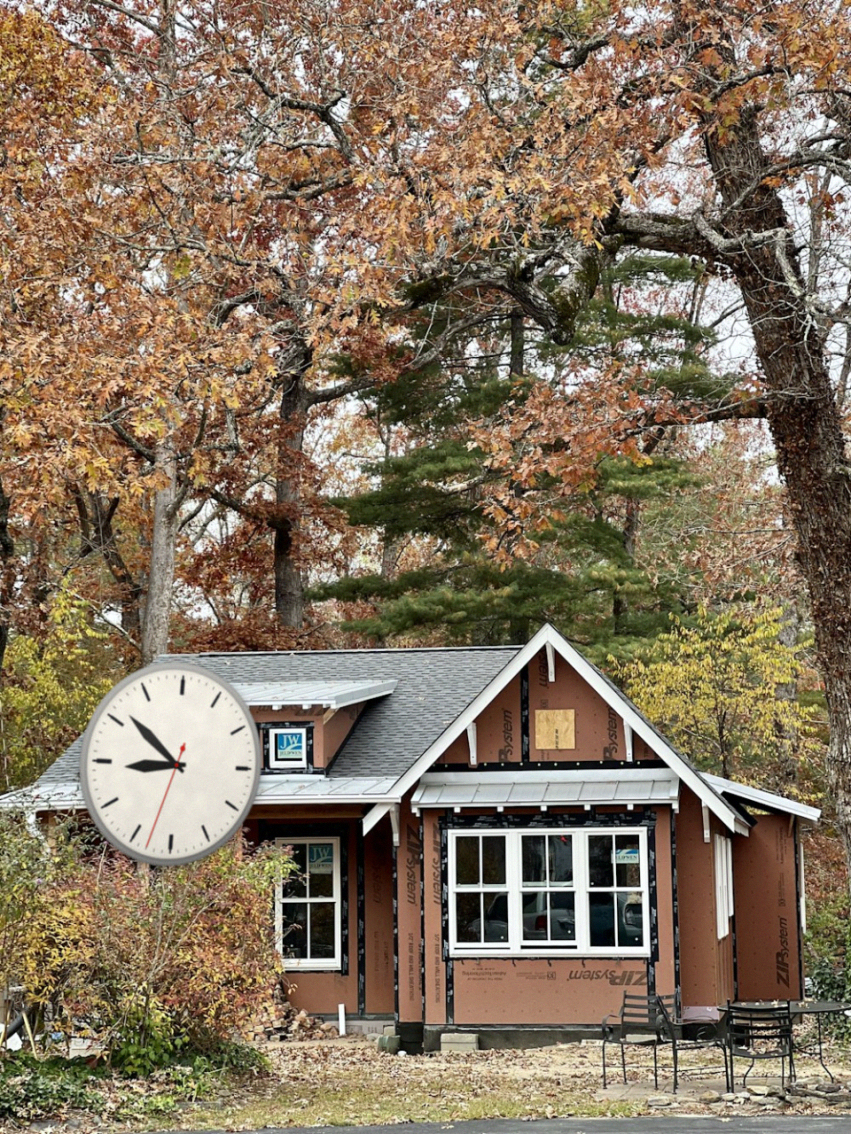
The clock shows h=8 m=51 s=33
